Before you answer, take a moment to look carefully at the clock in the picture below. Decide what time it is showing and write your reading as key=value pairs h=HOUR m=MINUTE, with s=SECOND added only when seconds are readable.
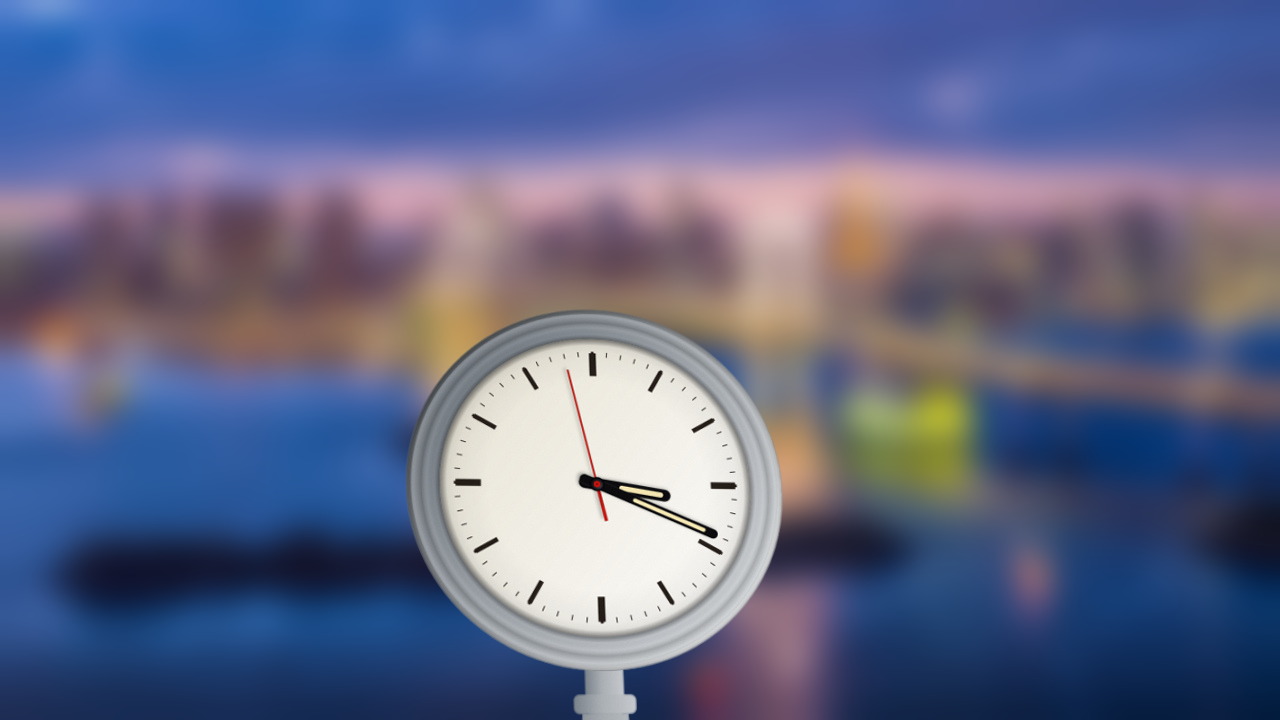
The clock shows h=3 m=18 s=58
